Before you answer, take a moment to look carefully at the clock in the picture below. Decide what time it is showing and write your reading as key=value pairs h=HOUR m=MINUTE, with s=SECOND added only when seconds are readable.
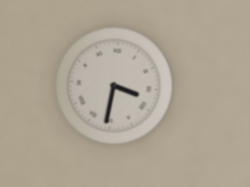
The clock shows h=3 m=31
